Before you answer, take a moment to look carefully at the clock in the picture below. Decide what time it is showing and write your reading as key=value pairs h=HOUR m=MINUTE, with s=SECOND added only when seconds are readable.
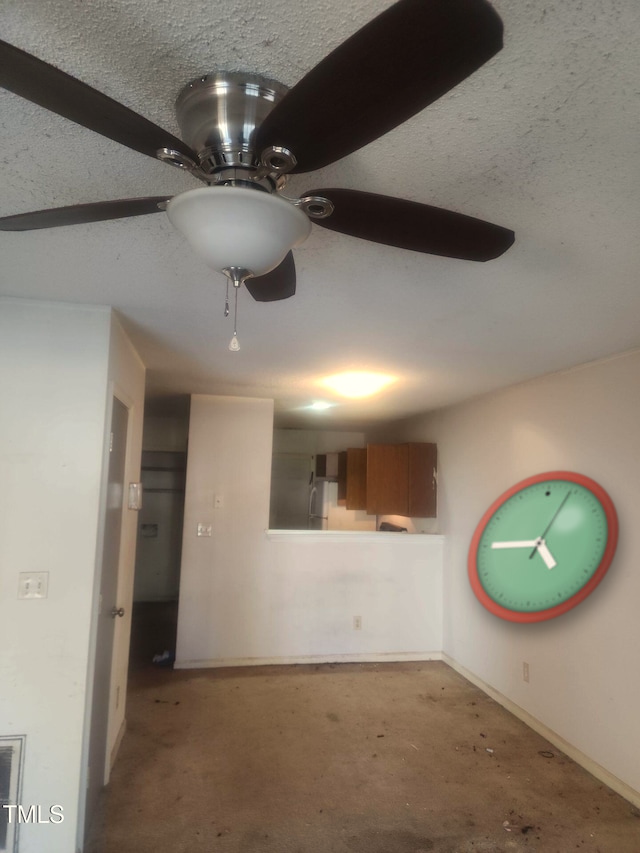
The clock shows h=4 m=45 s=4
